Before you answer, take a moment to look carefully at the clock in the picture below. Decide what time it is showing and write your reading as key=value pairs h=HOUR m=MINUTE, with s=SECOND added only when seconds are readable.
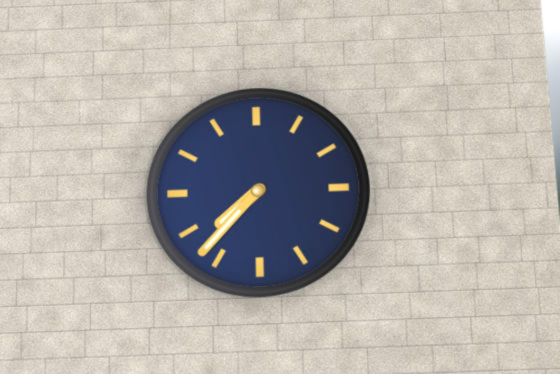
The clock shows h=7 m=37
